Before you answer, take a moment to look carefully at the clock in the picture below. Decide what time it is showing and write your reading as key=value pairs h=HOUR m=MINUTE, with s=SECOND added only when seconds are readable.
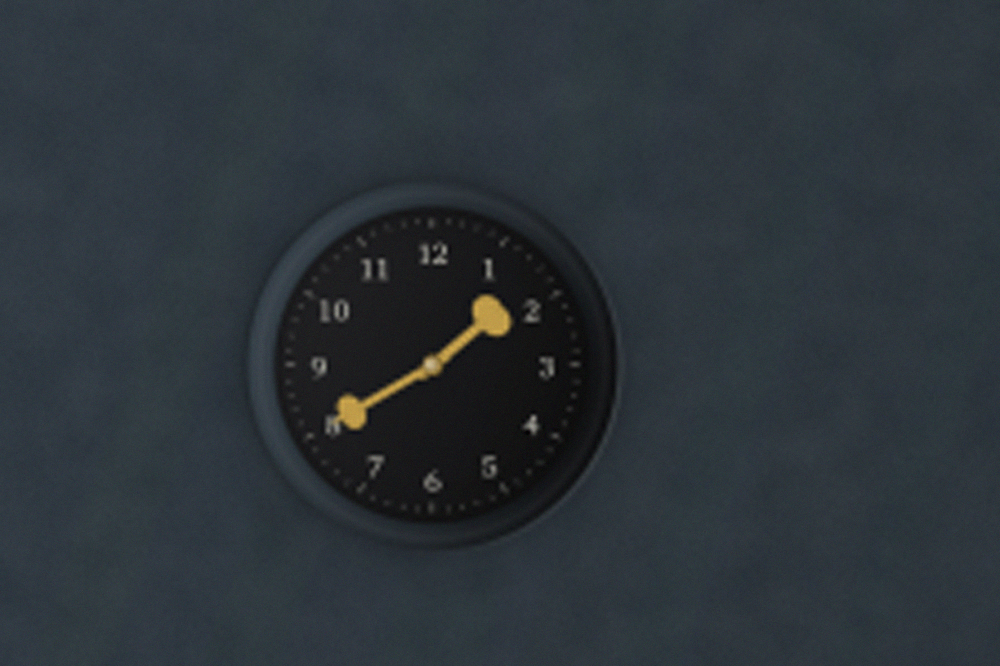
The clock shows h=1 m=40
